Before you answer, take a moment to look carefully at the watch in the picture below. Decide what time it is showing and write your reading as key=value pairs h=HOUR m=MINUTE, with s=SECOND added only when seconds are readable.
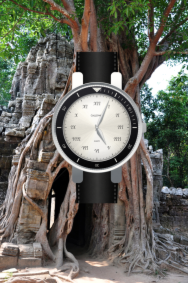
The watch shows h=5 m=4
